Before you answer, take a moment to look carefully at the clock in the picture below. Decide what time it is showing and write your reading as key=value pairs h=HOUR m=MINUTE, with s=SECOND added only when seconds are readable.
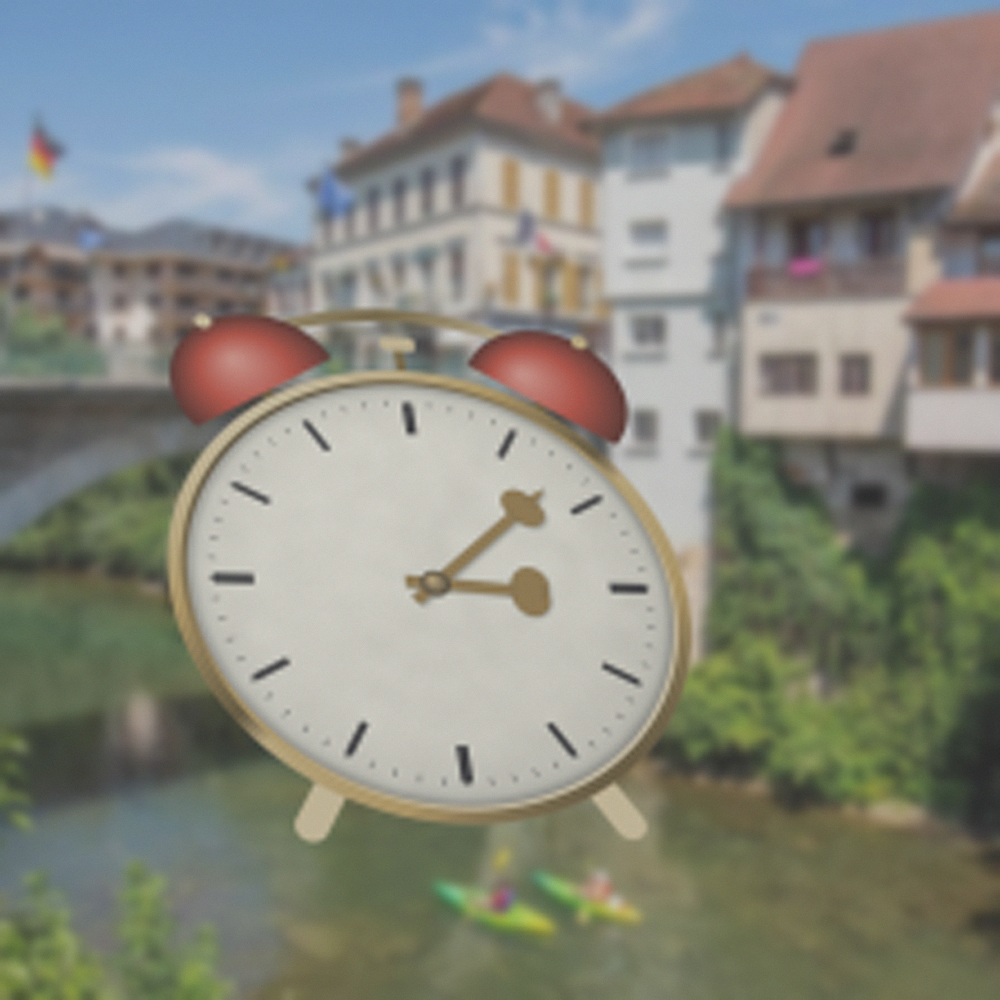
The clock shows h=3 m=8
